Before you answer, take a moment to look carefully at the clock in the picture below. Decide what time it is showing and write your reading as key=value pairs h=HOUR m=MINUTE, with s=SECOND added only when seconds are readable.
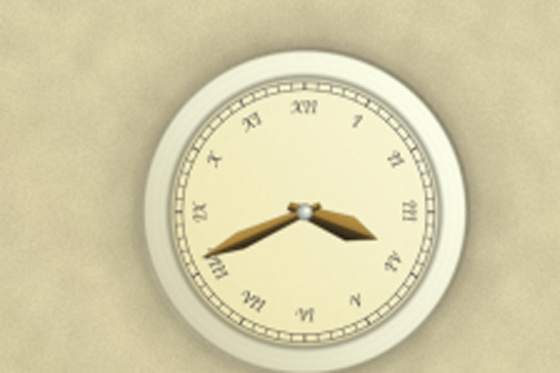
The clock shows h=3 m=41
